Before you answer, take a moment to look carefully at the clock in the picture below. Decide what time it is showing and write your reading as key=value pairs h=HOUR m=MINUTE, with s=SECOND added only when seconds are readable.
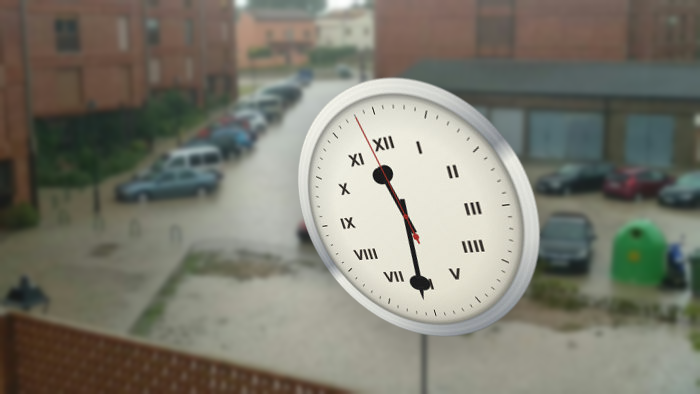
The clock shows h=11 m=30 s=58
